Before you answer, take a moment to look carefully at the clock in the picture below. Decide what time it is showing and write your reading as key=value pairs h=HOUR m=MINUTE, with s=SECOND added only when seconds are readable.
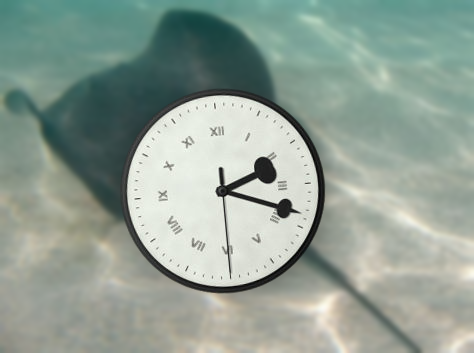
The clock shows h=2 m=18 s=30
